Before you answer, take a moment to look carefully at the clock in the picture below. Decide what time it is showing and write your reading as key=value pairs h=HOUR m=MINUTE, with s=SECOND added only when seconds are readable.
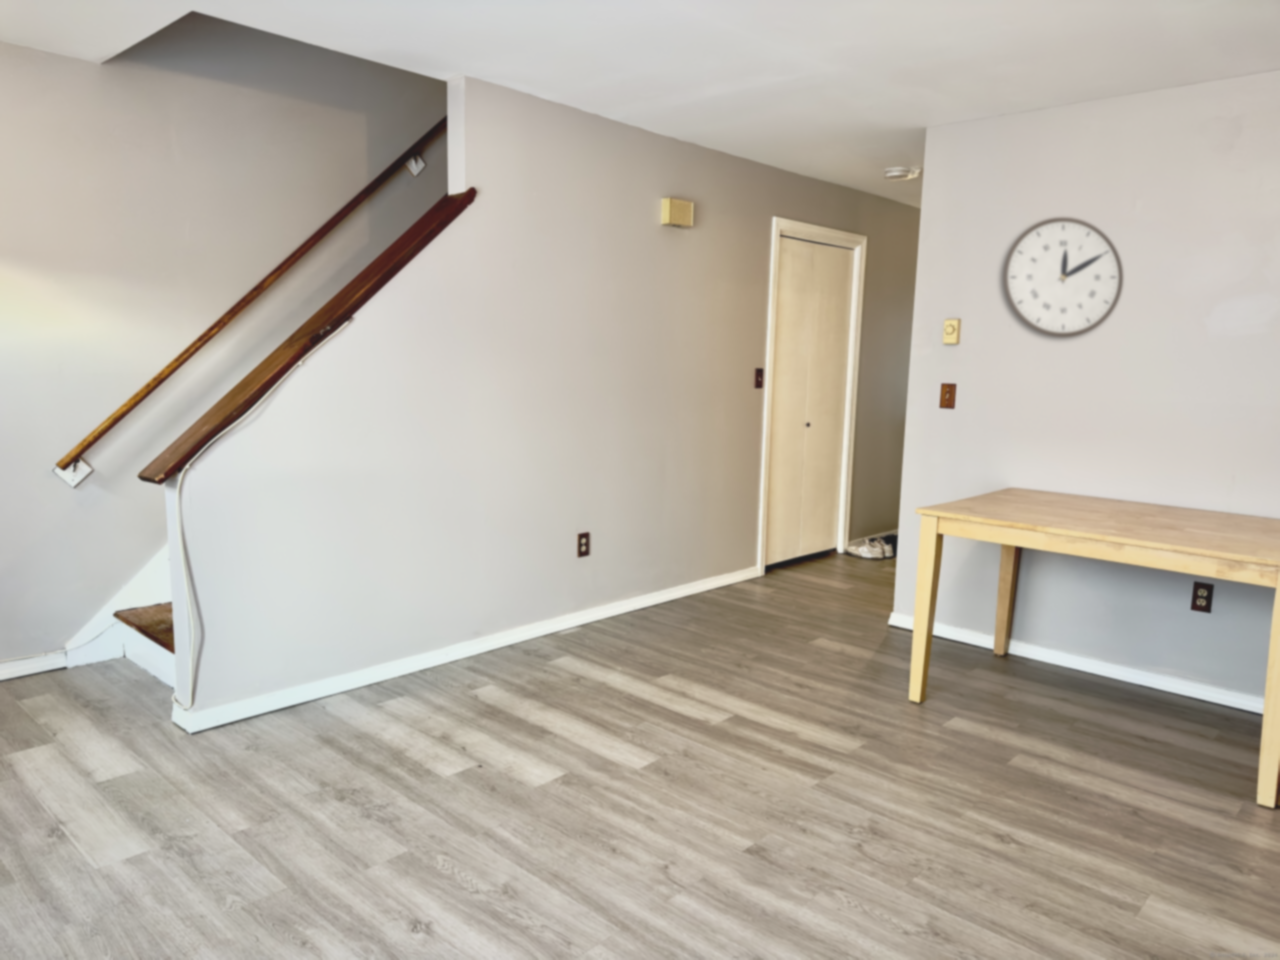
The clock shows h=12 m=10
